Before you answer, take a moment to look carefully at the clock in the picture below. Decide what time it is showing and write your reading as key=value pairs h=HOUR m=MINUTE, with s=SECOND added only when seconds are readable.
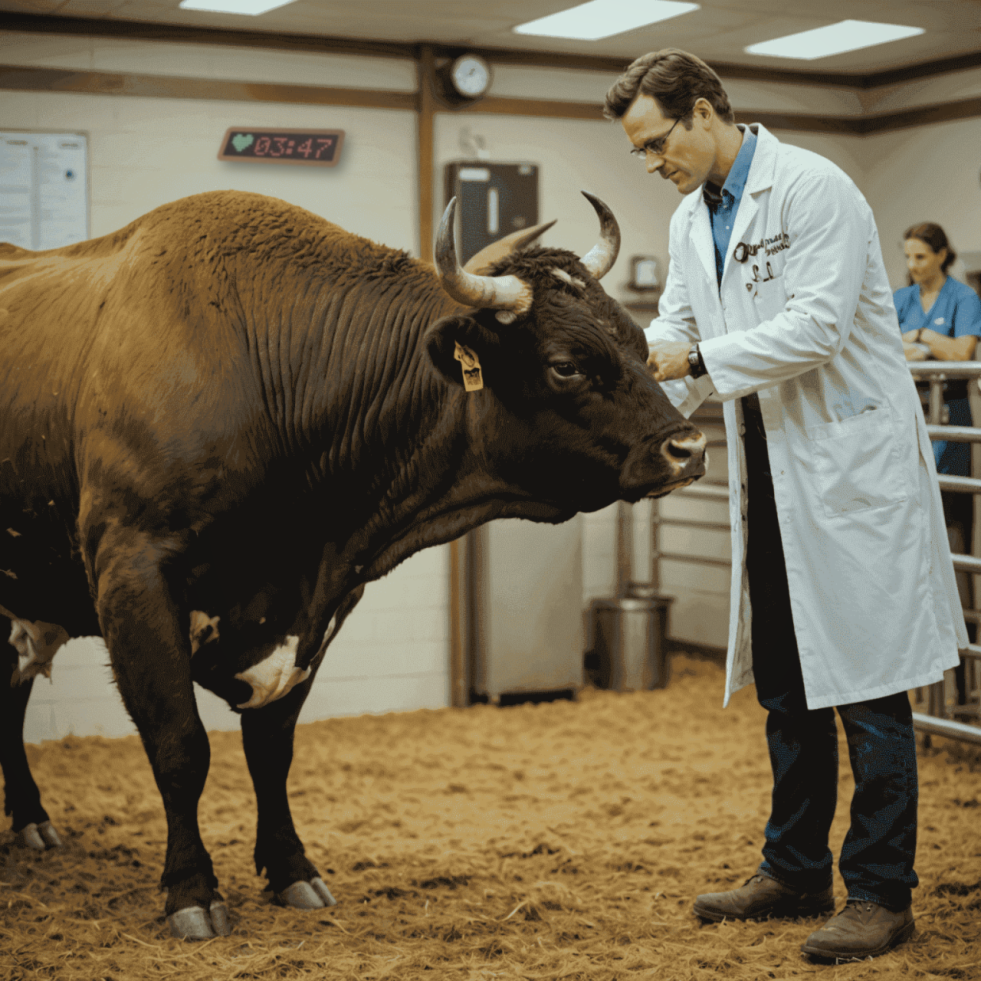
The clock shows h=3 m=47
